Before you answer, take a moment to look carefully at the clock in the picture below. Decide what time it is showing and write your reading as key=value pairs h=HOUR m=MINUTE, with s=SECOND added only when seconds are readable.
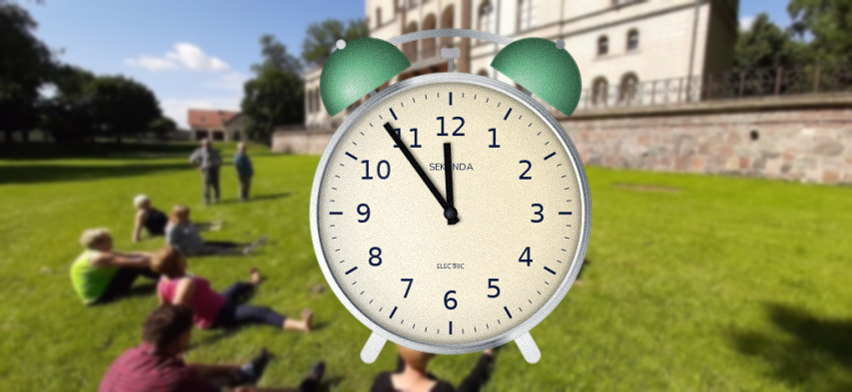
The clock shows h=11 m=54
